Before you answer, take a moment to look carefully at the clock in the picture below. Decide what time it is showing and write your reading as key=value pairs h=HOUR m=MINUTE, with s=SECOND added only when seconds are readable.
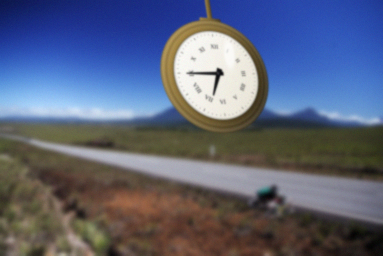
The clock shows h=6 m=45
